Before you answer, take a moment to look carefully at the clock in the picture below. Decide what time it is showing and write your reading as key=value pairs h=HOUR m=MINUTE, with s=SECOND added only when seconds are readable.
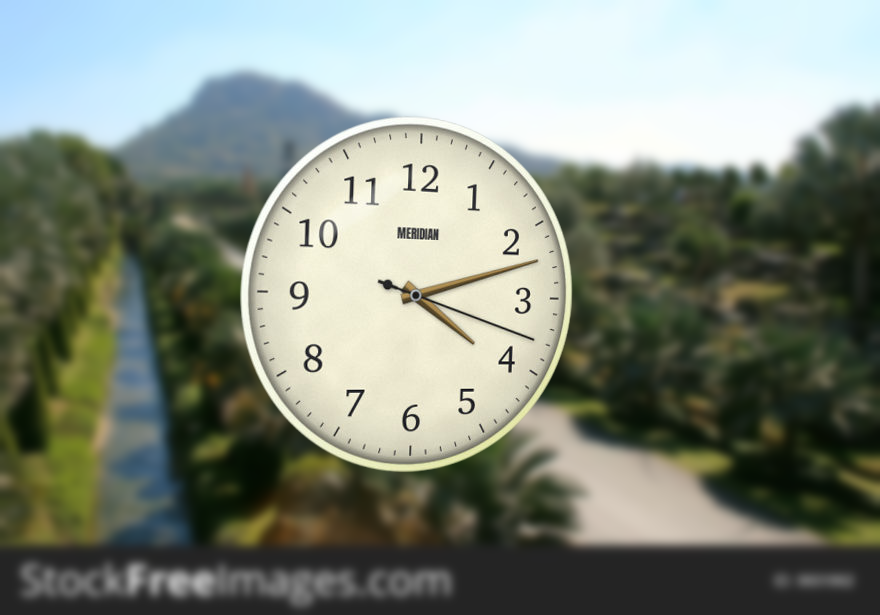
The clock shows h=4 m=12 s=18
